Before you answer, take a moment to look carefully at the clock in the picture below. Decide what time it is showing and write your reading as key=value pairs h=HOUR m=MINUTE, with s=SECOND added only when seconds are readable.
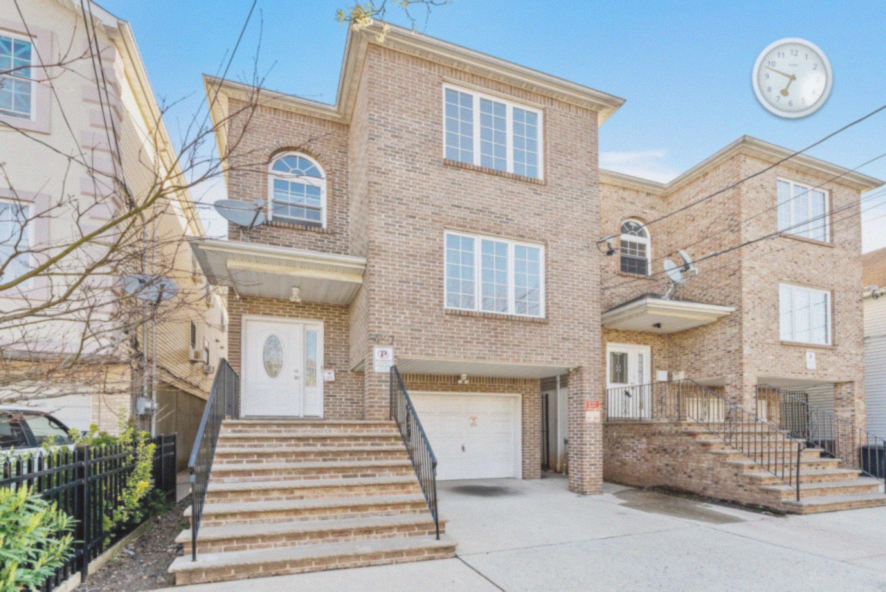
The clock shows h=6 m=48
